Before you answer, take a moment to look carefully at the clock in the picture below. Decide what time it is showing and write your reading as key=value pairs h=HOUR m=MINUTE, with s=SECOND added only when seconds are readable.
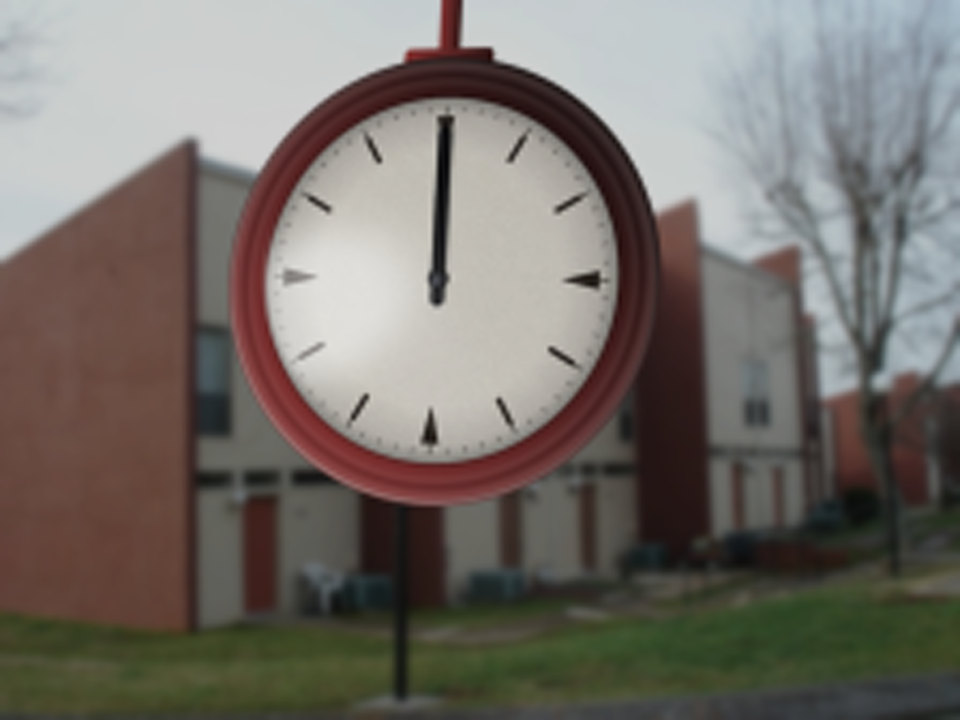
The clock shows h=12 m=0
